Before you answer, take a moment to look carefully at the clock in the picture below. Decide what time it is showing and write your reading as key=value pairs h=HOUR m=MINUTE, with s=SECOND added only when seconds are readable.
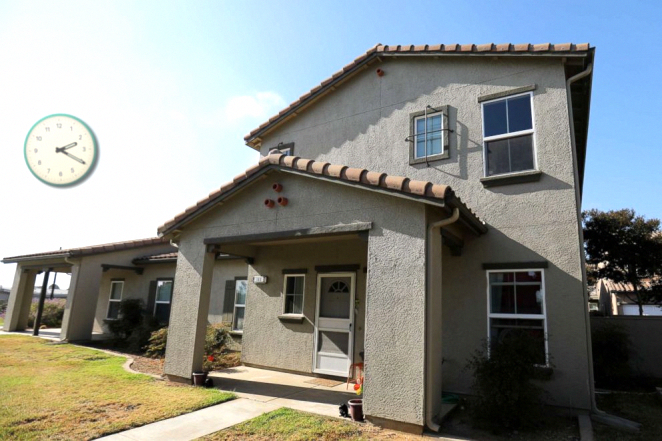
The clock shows h=2 m=20
